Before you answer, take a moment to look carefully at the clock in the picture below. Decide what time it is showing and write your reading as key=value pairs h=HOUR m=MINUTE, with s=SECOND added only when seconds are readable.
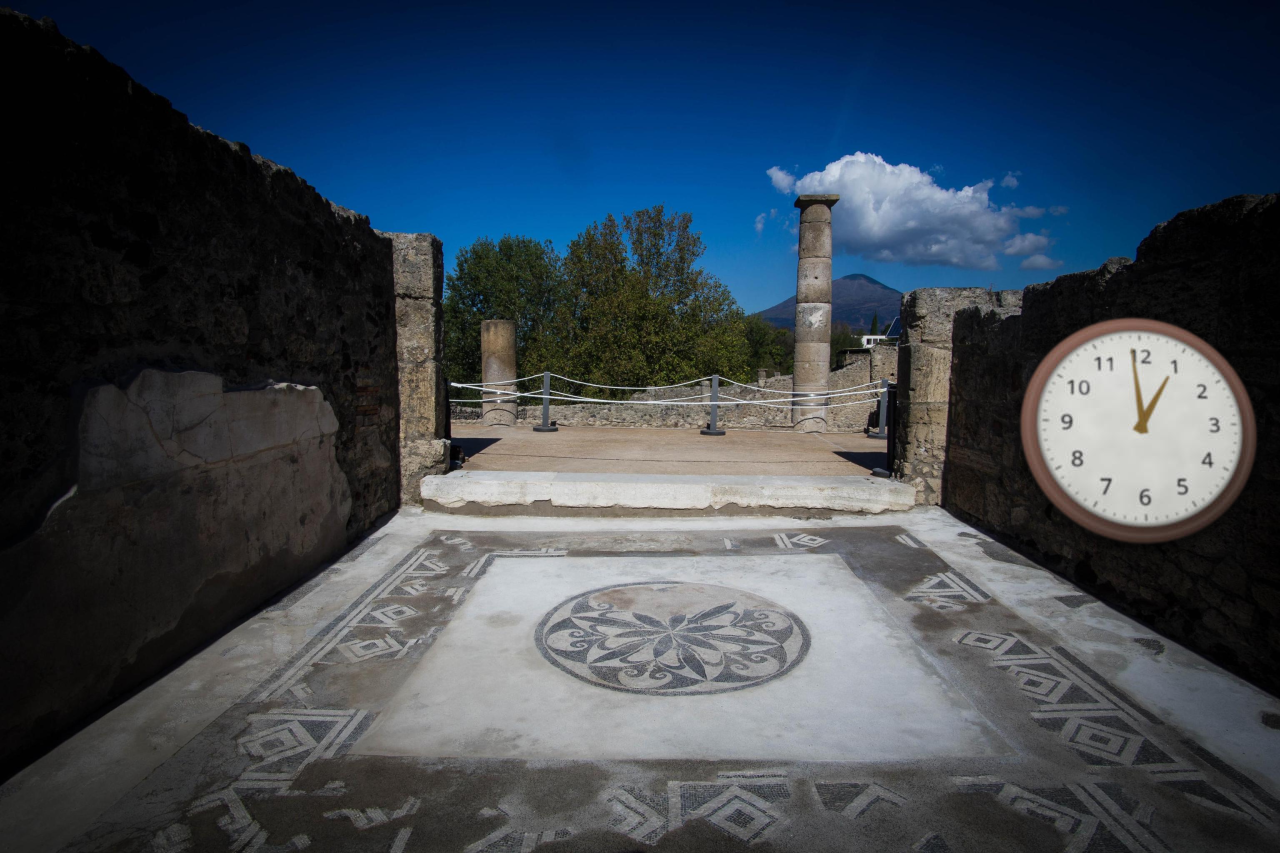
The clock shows h=12 m=59
